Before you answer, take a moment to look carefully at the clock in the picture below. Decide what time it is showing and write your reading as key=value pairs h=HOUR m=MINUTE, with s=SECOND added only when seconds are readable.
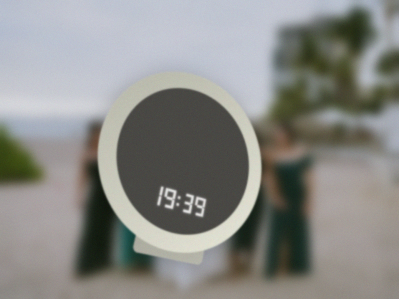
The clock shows h=19 m=39
